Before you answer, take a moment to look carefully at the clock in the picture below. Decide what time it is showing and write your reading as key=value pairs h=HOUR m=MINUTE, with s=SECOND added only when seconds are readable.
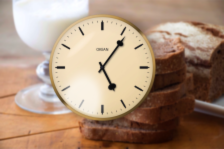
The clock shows h=5 m=6
